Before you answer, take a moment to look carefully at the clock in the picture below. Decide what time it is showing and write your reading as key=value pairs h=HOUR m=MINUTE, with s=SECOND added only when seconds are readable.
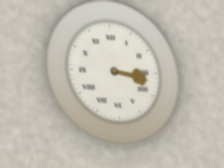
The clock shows h=3 m=17
